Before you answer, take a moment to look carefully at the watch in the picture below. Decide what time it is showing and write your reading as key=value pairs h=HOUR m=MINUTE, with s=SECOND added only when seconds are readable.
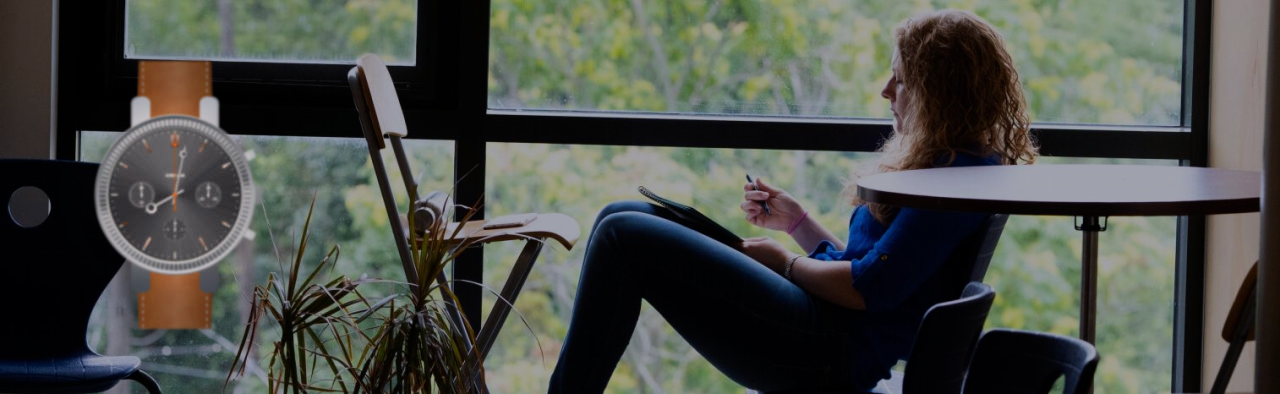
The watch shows h=8 m=2
